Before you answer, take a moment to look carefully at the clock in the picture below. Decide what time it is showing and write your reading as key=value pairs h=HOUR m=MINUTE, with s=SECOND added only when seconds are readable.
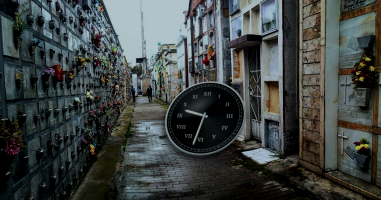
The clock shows h=9 m=32
